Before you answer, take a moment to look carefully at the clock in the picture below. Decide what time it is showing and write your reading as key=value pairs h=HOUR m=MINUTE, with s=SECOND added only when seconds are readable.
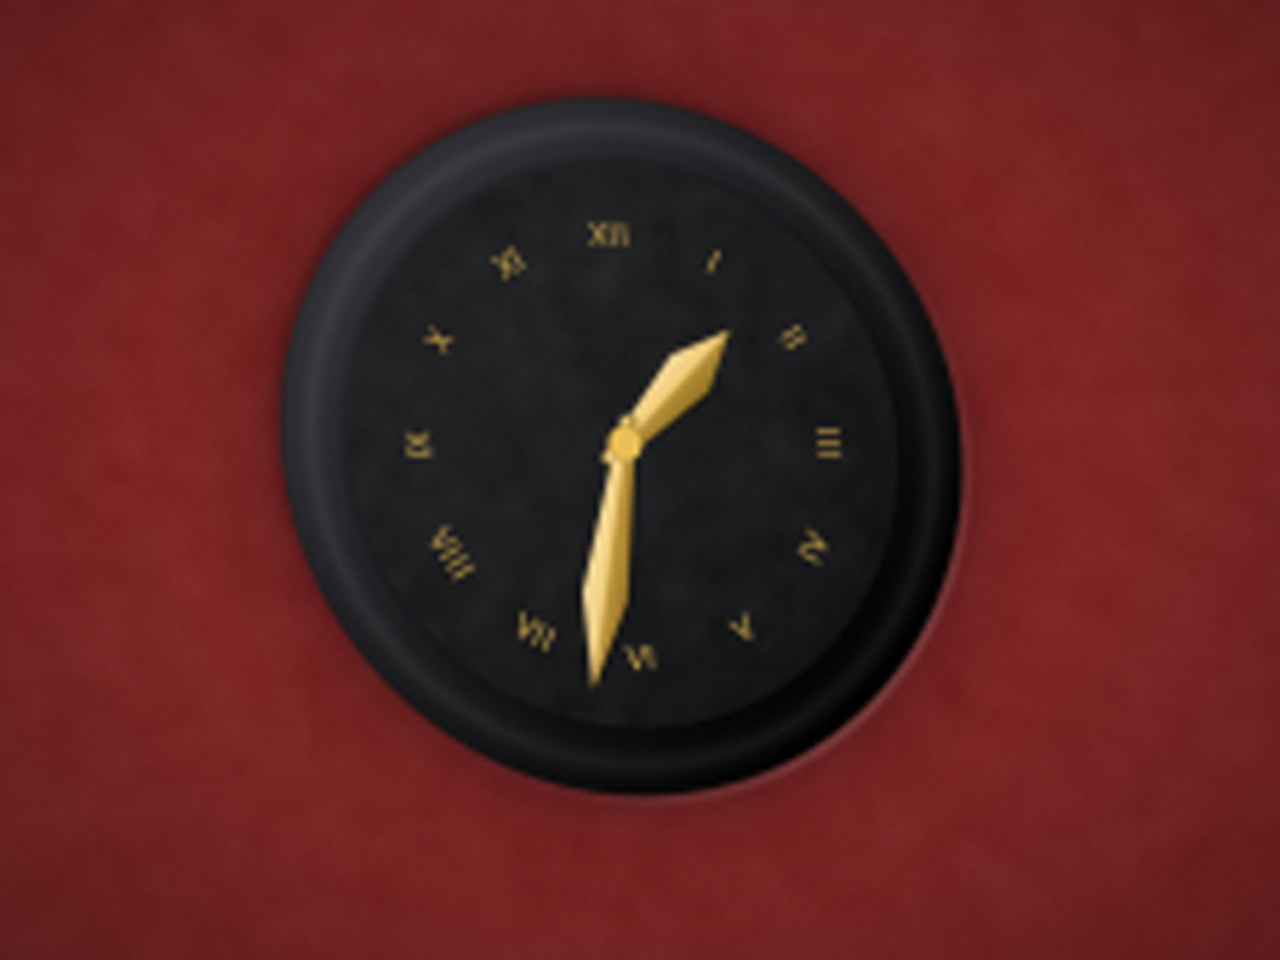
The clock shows h=1 m=32
